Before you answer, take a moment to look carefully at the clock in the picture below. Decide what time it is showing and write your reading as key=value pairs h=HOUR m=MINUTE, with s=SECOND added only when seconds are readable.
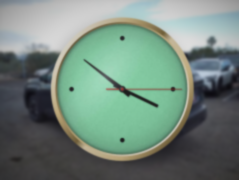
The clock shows h=3 m=51 s=15
